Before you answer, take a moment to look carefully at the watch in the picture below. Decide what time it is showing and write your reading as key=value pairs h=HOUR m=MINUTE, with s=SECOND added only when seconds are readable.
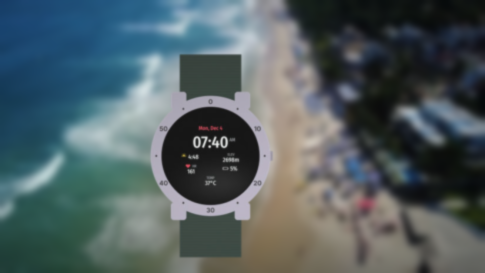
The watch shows h=7 m=40
